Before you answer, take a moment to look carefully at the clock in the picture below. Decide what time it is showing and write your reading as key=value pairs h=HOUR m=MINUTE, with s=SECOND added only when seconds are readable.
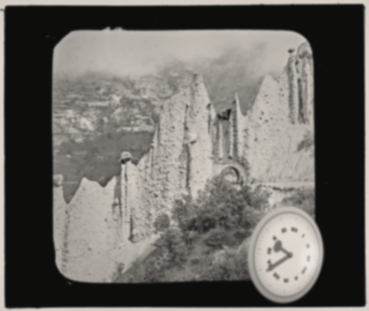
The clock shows h=9 m=39
